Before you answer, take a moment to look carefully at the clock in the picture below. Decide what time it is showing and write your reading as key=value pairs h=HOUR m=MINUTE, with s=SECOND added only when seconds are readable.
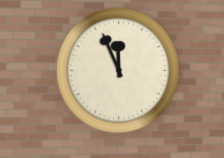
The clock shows h=11 m=56
